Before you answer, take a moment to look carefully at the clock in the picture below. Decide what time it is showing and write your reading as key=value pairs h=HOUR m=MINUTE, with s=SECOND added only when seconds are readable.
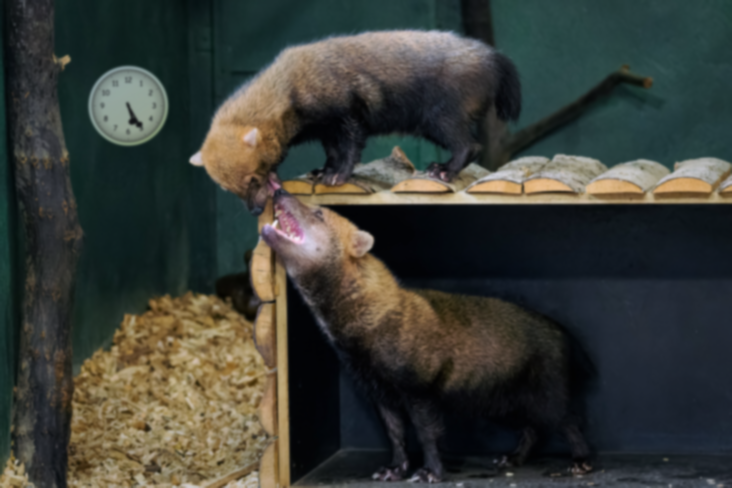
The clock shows h=5 m=25
